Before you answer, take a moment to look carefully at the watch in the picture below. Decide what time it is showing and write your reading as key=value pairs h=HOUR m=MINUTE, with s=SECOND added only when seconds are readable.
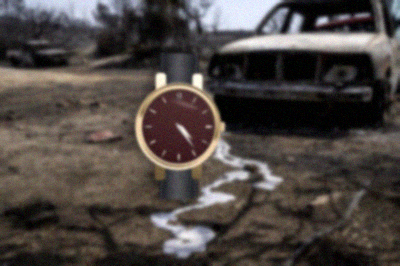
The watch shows h=4 m=24
